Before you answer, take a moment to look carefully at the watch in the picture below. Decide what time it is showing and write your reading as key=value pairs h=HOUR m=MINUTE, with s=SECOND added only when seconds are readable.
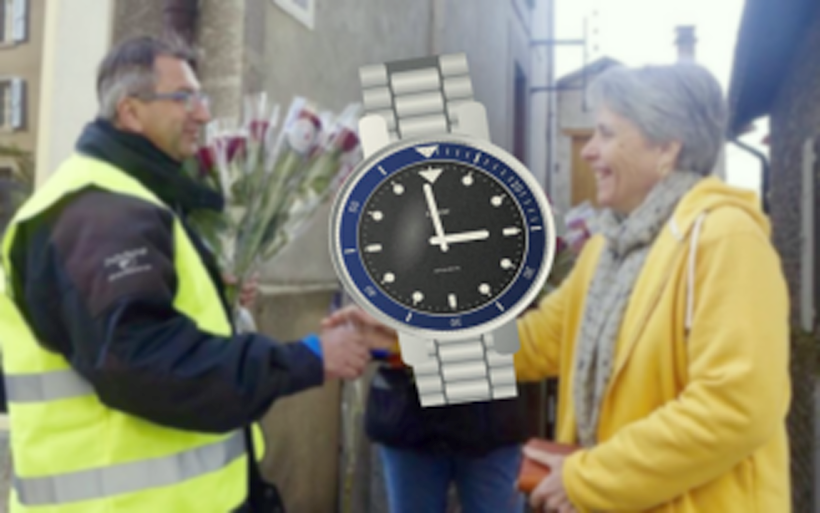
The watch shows h=2 m=59
